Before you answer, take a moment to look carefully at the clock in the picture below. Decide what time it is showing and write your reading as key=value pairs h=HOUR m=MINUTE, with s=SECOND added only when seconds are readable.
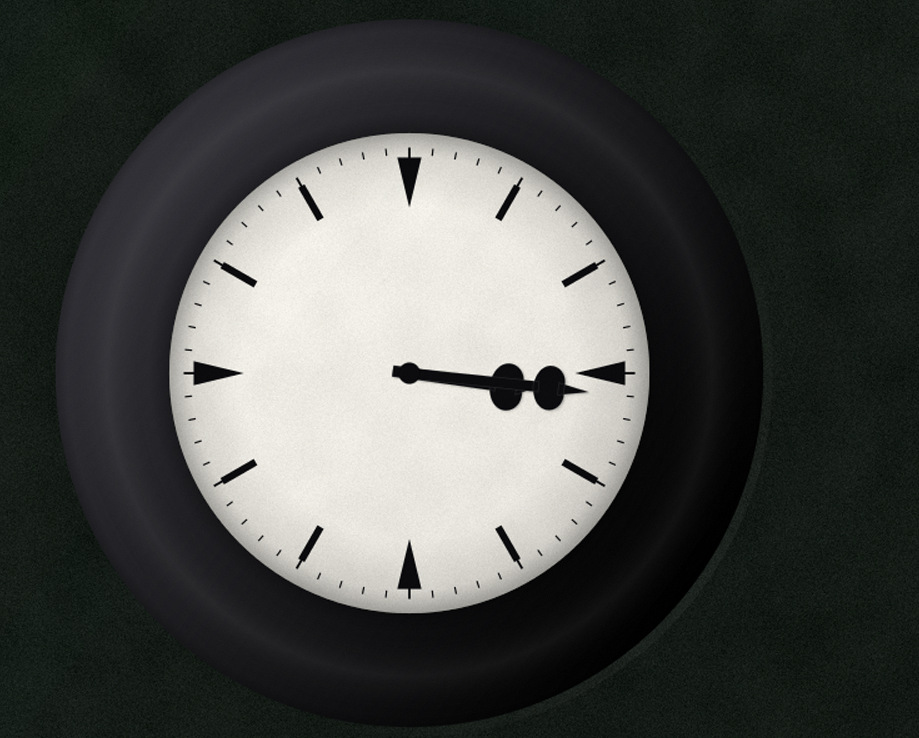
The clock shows h=3 m=16
